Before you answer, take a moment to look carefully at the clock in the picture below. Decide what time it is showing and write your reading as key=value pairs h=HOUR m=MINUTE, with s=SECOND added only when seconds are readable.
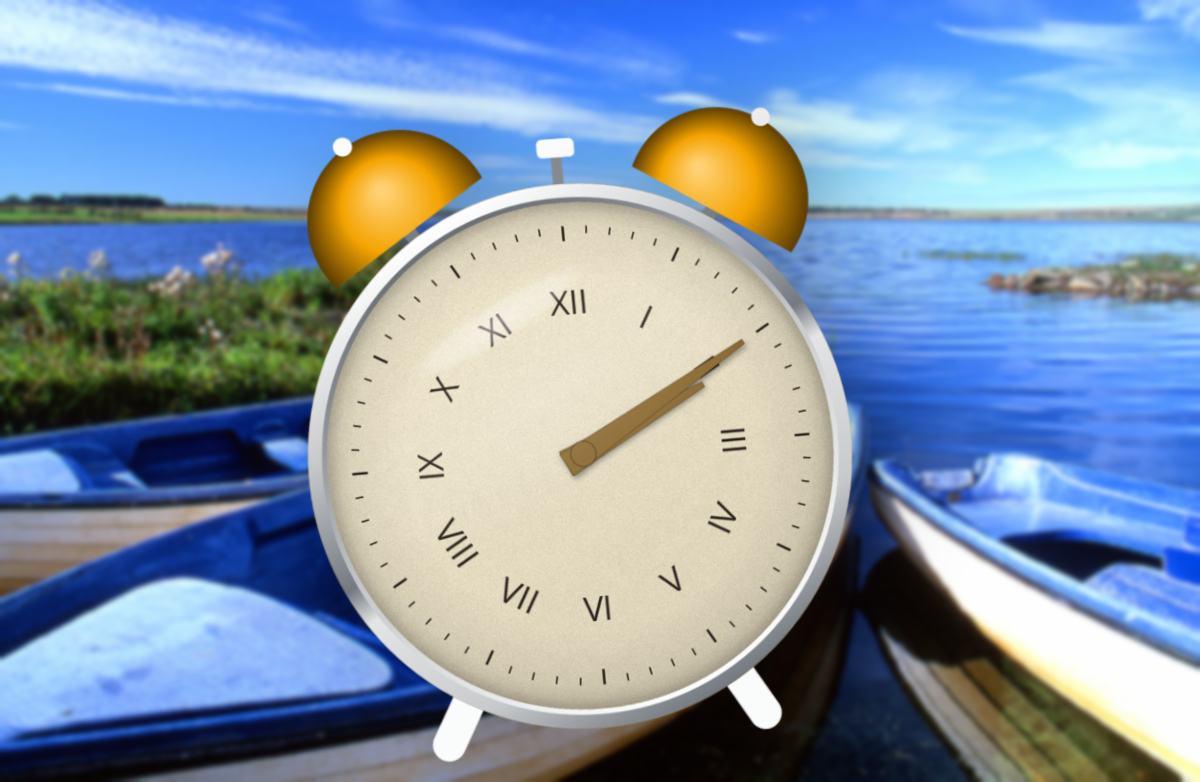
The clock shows h=2 m=10
